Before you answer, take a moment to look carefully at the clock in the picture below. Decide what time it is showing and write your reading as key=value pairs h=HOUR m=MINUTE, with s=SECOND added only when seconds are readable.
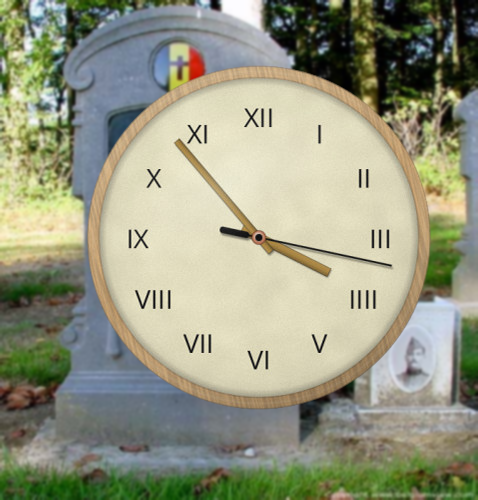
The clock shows h=3 m=53 s=17
